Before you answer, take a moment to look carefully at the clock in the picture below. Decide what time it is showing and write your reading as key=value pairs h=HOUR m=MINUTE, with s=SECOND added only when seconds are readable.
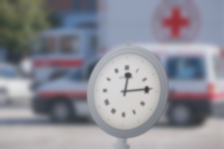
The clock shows h=12 m=14
